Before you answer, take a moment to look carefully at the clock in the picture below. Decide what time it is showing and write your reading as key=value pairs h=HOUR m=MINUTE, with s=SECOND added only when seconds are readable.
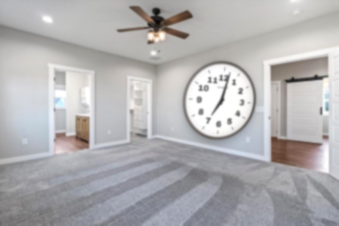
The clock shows h=7 m=2
